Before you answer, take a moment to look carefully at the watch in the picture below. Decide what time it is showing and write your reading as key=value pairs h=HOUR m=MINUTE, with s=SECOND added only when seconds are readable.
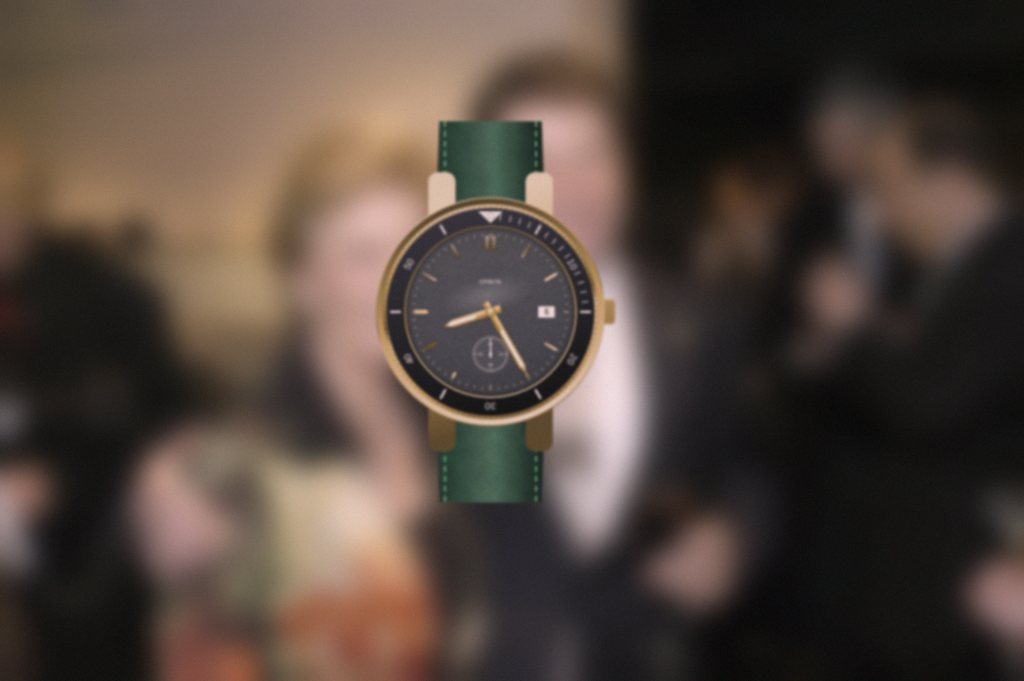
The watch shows h=8 m=25
